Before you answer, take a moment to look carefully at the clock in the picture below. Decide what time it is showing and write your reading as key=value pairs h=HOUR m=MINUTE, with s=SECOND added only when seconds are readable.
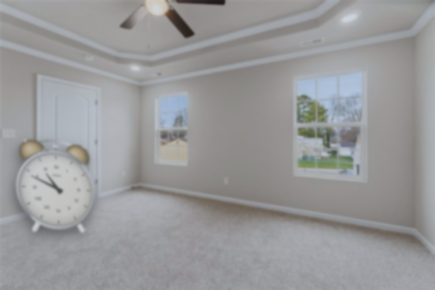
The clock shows h=10 m=49
